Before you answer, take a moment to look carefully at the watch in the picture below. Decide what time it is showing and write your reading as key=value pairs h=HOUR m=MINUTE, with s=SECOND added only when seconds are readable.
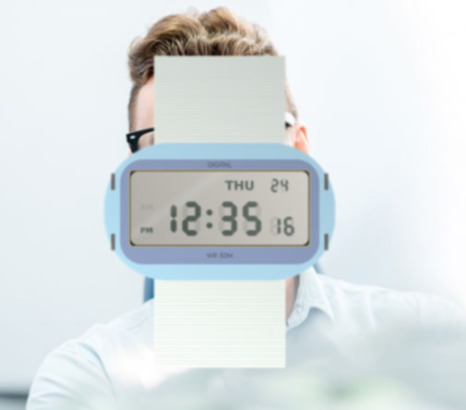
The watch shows h=12 m=35 s=16
